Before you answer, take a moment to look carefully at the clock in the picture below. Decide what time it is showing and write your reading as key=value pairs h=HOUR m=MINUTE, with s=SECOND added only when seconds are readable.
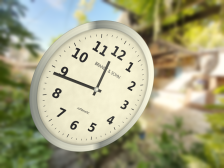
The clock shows h=11 m=44
